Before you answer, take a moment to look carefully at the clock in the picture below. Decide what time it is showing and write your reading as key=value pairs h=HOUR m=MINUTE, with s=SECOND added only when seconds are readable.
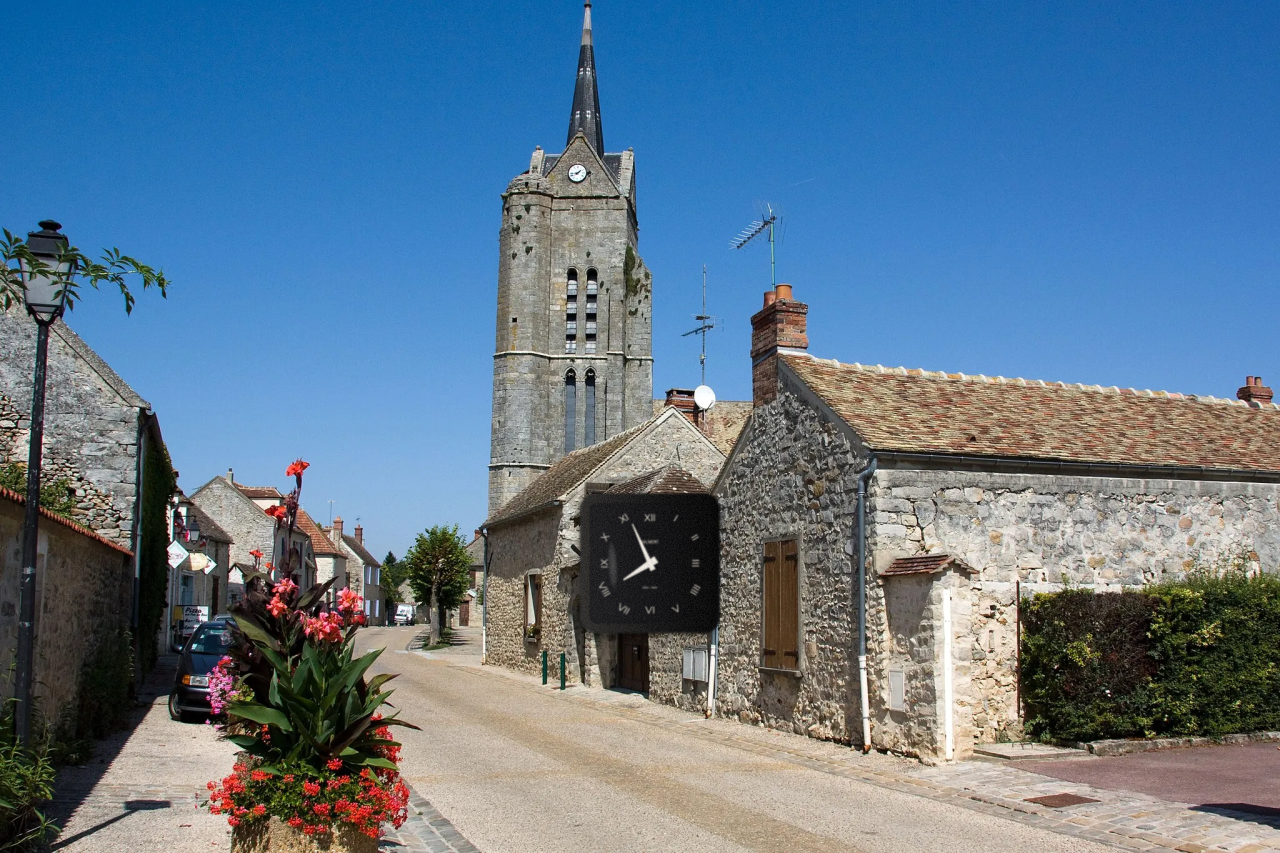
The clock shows h=7 m=56
